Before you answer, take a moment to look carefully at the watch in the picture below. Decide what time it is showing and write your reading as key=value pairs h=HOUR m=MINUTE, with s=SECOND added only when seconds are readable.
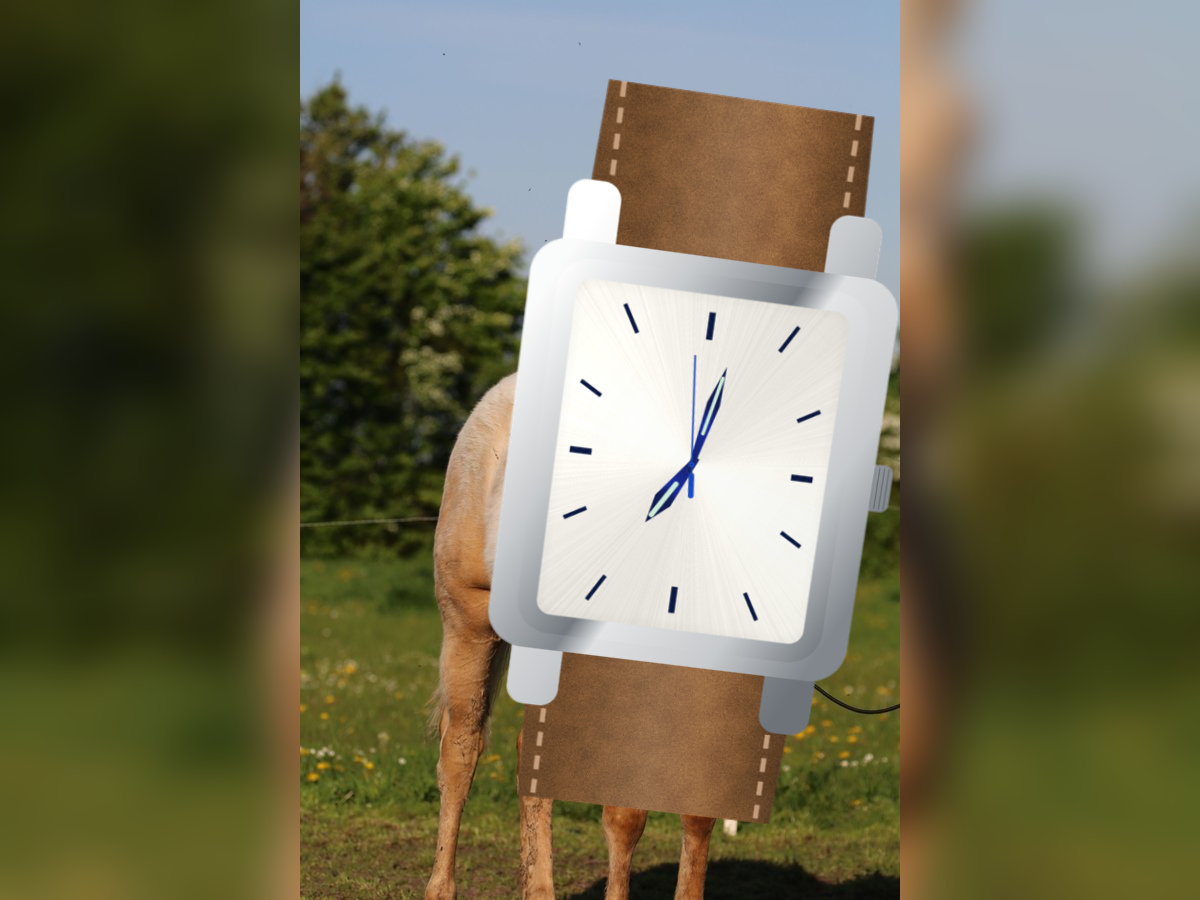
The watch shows h=7 m=1 s=59
